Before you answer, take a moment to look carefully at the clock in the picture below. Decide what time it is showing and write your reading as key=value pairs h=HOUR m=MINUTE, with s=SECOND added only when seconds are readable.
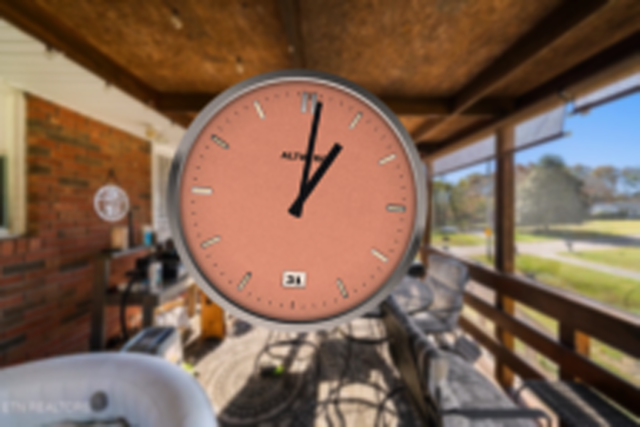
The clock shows h=1 m=1
